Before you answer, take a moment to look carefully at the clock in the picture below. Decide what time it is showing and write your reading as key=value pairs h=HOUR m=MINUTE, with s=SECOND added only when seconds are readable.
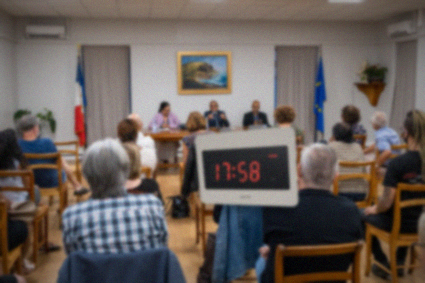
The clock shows h=17 m=58
